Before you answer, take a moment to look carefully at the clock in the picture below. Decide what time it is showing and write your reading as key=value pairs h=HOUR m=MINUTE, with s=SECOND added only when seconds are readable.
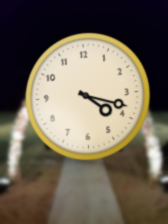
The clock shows h=4 m=18
